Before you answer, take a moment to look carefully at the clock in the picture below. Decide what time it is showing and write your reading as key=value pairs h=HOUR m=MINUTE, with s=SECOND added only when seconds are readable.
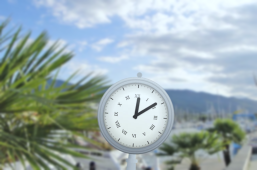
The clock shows h=12 m=9
